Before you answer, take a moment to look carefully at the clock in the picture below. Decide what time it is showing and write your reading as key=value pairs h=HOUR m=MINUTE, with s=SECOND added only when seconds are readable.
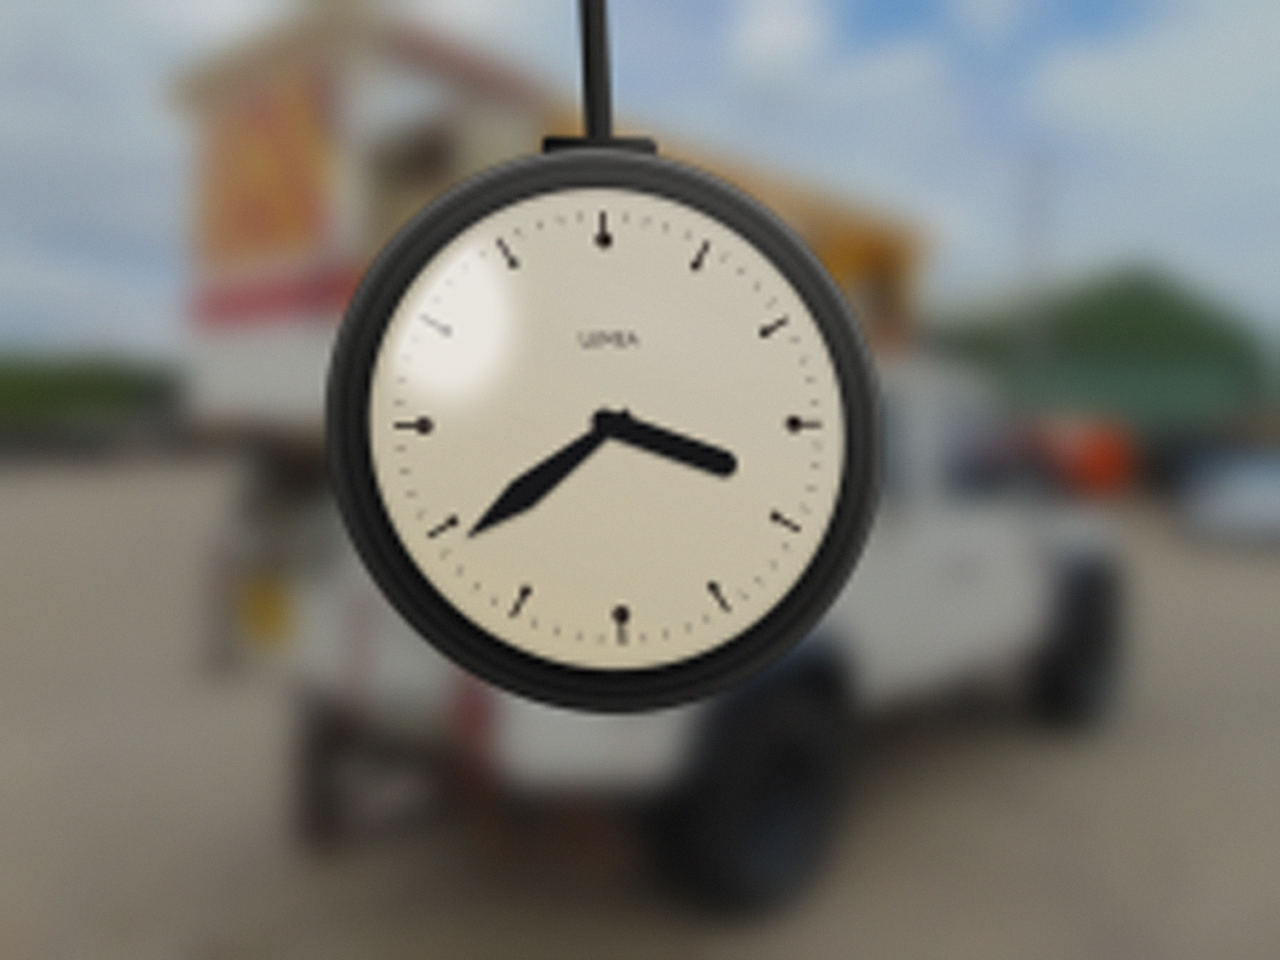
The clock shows h=3 m=39
